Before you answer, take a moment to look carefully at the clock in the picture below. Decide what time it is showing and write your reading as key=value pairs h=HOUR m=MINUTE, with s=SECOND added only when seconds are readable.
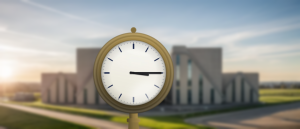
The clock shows h=3 m=15
